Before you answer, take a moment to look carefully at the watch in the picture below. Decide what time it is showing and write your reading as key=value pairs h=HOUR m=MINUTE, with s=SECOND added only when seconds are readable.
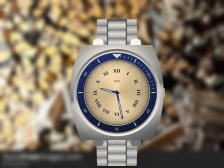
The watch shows h=9 m=28
